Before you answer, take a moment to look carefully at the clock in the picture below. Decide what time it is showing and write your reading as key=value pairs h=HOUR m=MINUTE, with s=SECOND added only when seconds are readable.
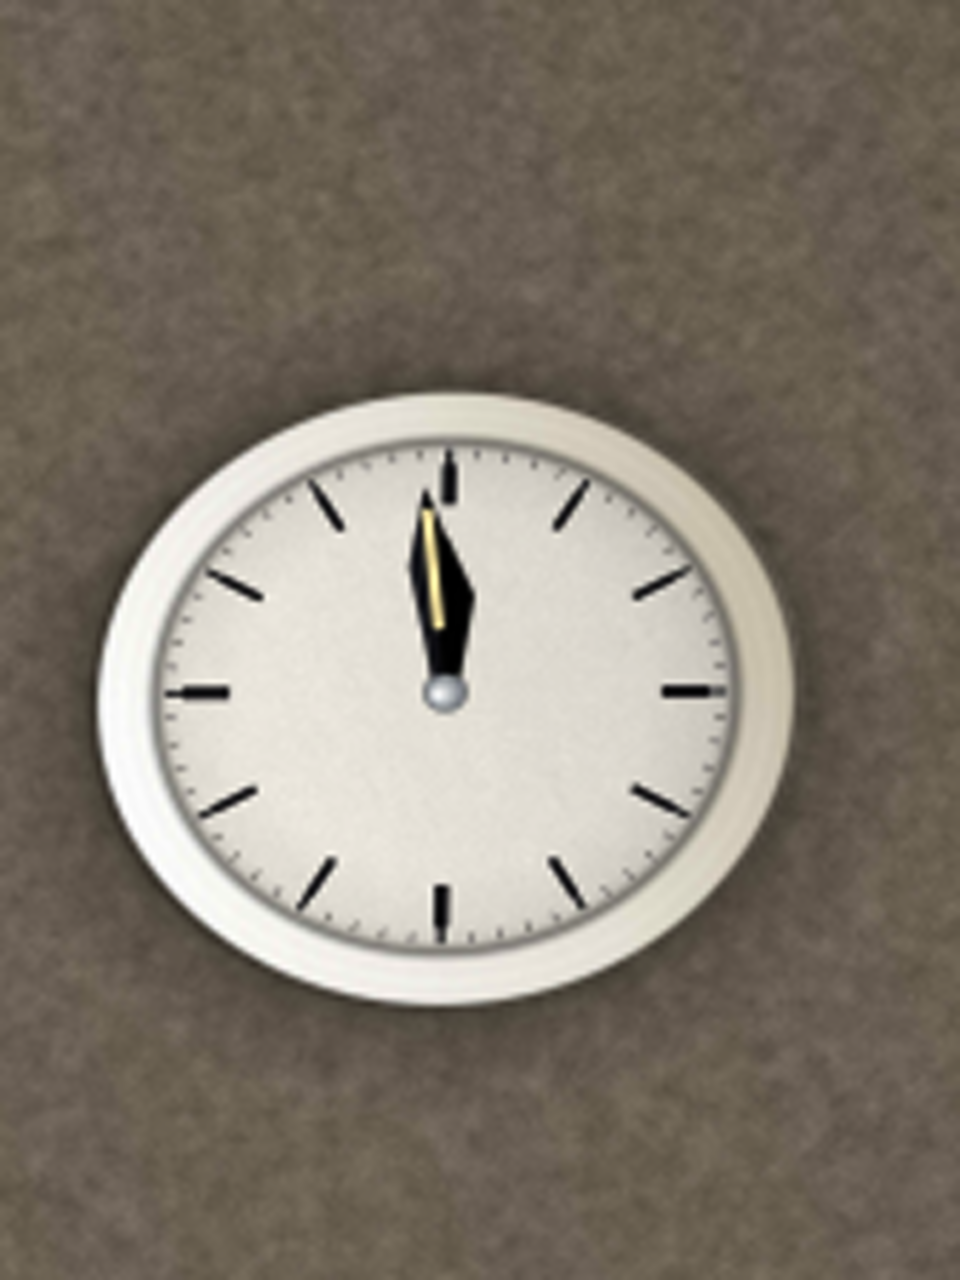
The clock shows h=11 m=59
